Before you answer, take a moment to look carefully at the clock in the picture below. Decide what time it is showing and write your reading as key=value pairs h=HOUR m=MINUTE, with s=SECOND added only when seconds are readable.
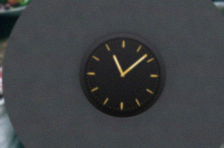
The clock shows h=11 m=8
